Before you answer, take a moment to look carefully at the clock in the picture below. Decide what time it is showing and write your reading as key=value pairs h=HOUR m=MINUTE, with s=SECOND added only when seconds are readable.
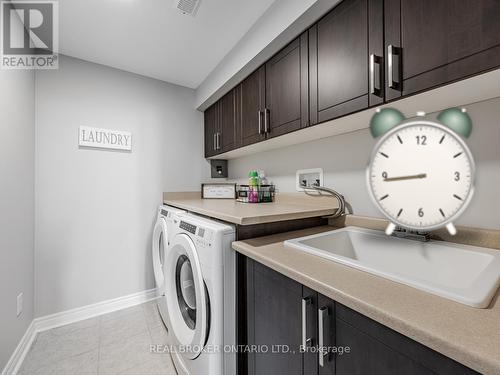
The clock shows h=8 m=44
